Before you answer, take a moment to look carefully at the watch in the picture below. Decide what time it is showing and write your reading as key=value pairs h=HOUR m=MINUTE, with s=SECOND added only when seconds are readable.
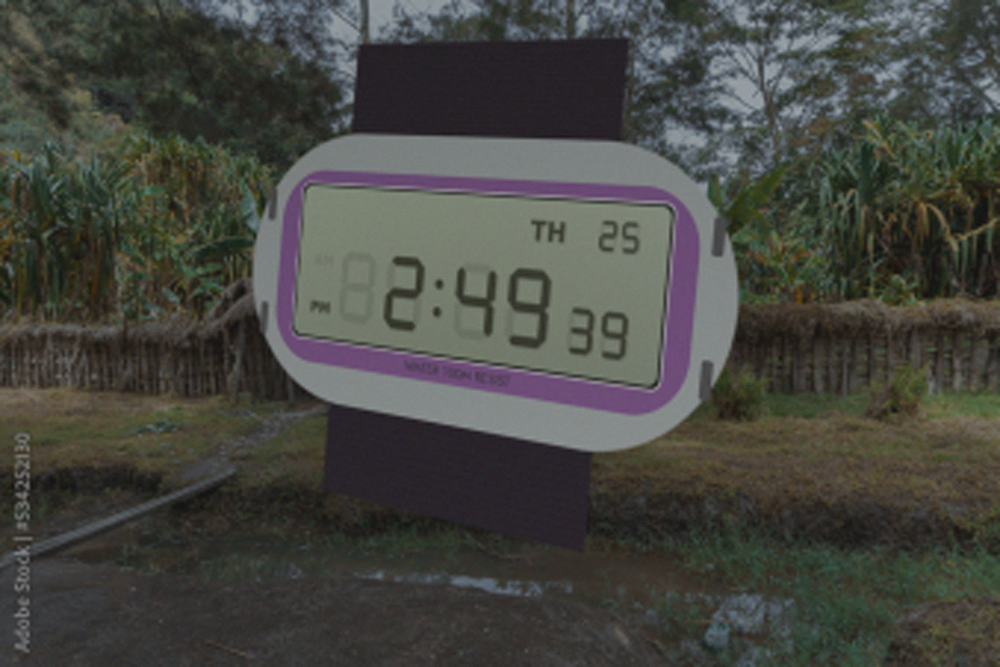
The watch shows h=2 m=49 s=39
